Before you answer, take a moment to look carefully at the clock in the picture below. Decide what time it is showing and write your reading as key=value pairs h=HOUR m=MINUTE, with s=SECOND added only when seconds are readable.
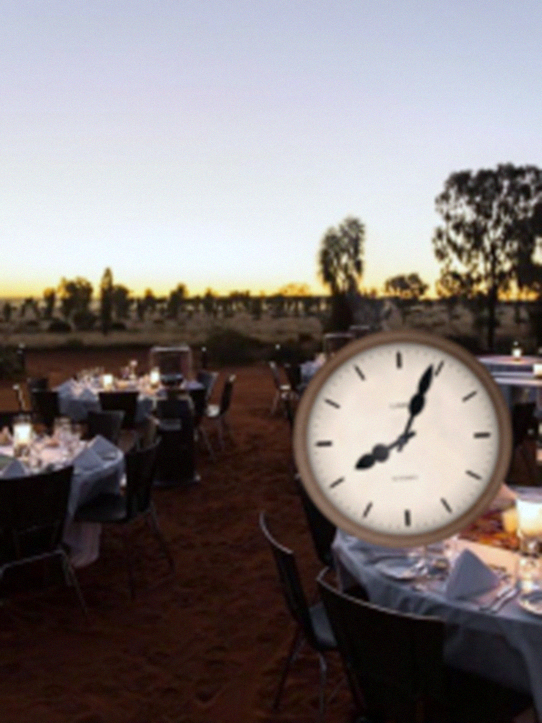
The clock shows h=8 m=4
